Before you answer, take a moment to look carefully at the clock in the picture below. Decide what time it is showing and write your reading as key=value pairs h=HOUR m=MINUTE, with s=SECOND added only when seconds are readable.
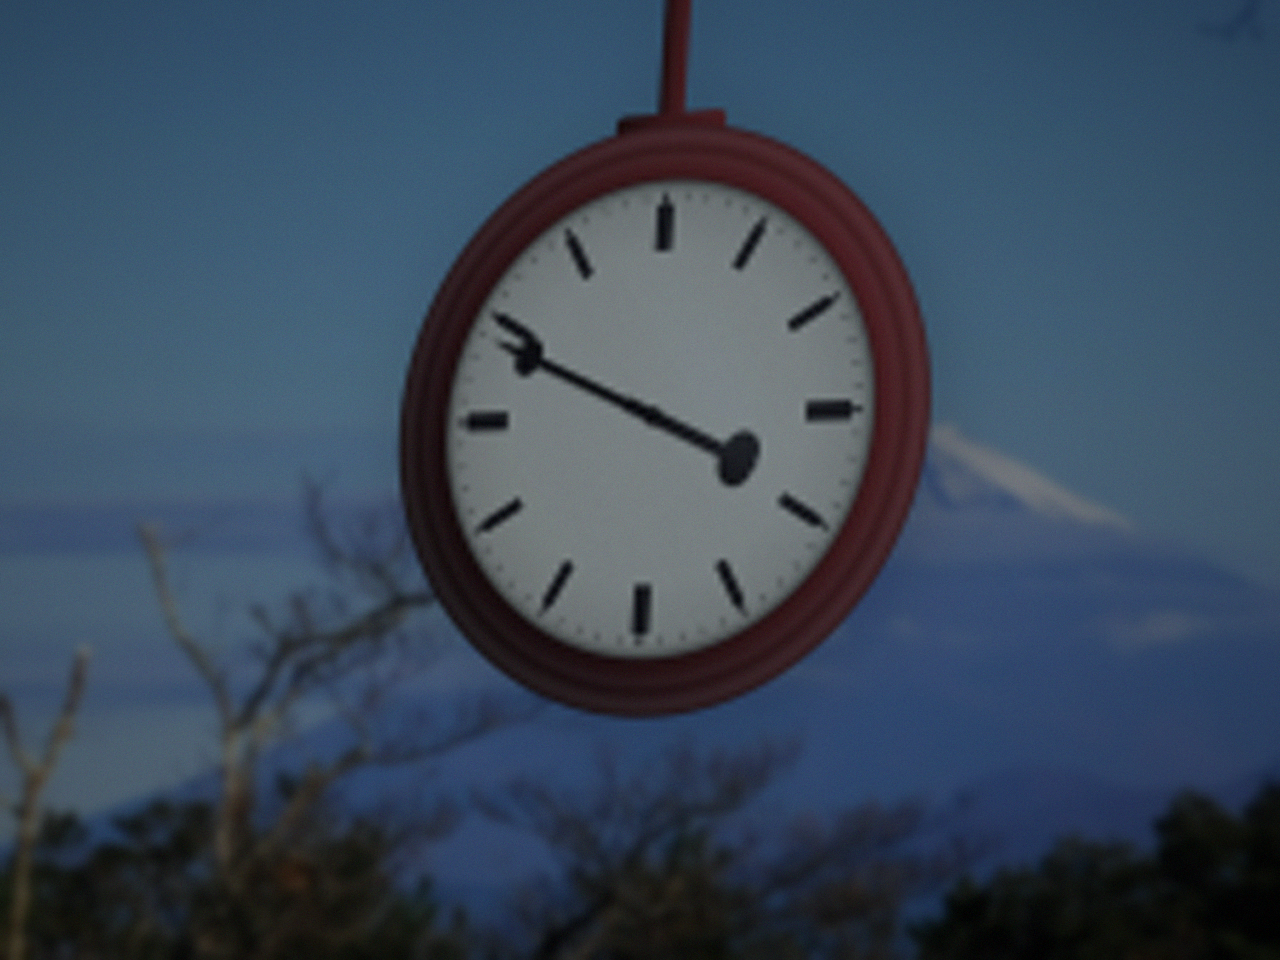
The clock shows h=3 m=49
